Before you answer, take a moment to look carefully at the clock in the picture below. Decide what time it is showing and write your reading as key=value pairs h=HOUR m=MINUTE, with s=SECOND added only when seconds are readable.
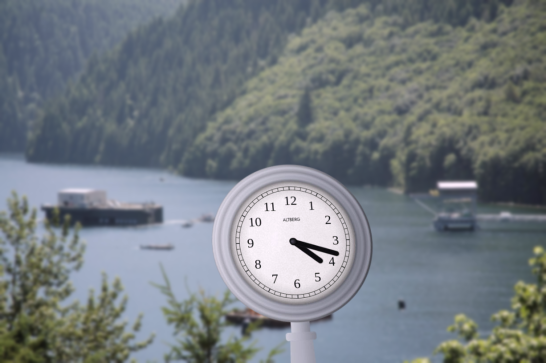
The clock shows h=4 m=18
